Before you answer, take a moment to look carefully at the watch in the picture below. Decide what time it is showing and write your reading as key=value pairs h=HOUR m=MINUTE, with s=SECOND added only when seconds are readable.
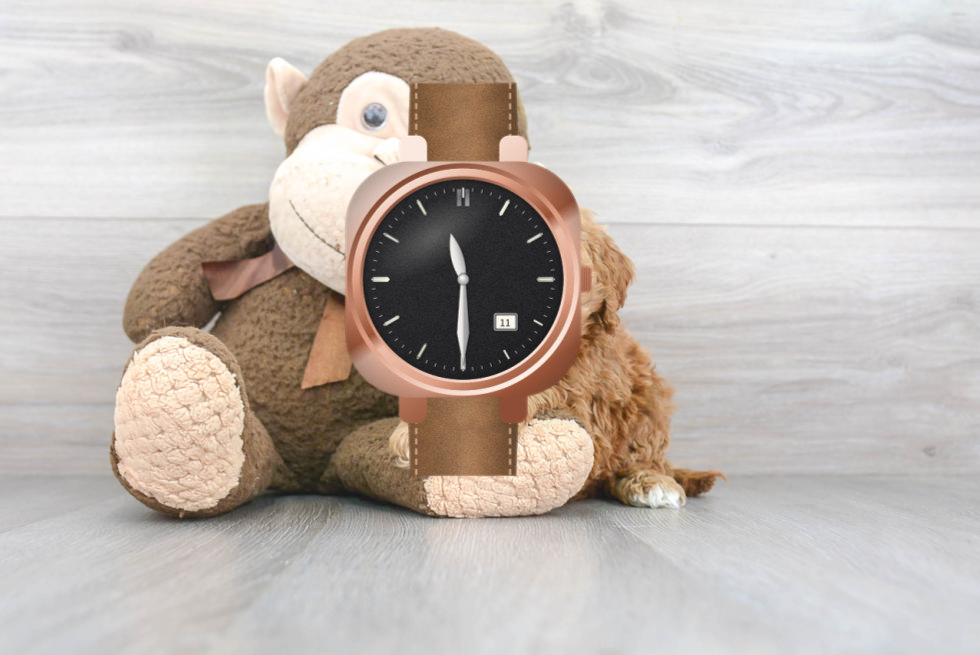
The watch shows h=11 m=30
